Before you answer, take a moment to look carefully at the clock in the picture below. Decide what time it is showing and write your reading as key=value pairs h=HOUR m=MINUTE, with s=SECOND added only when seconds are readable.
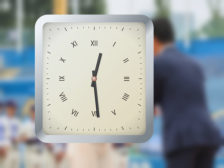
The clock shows h=12 m=29
